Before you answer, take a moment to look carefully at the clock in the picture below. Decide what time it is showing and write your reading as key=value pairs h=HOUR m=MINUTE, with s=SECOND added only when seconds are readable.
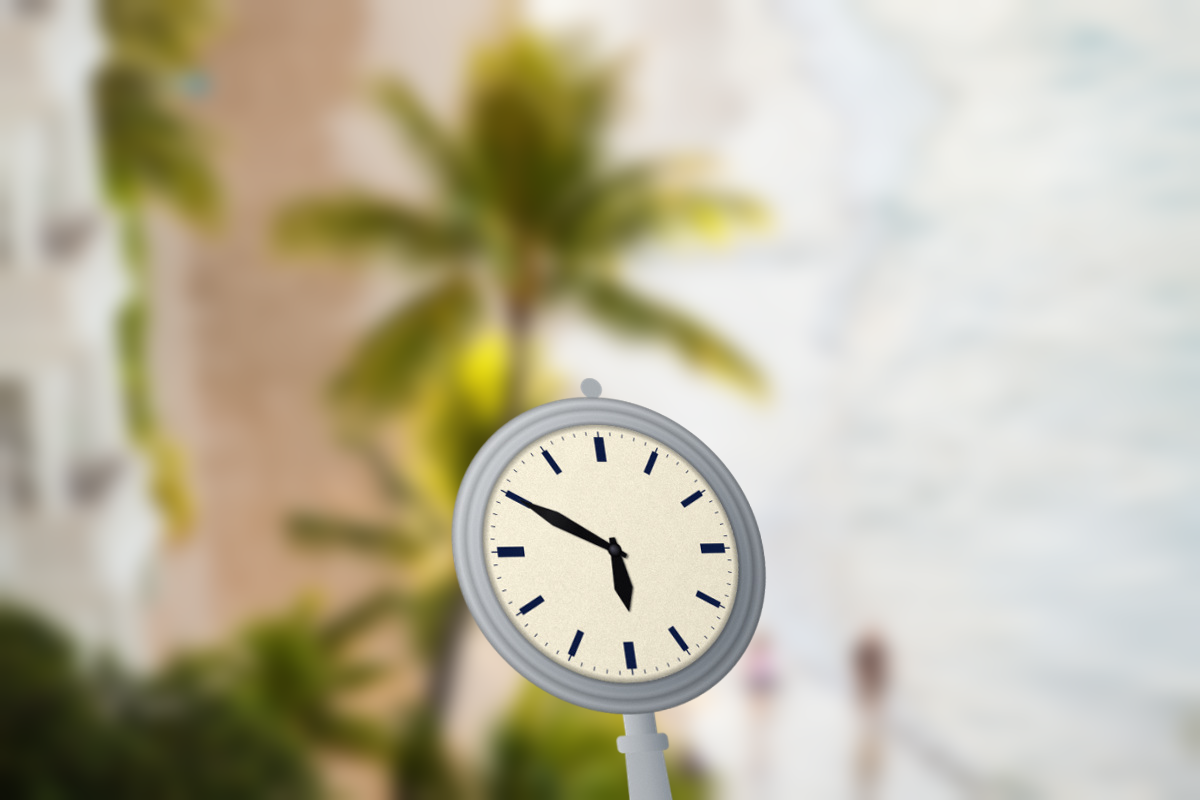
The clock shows h=5 m=50
